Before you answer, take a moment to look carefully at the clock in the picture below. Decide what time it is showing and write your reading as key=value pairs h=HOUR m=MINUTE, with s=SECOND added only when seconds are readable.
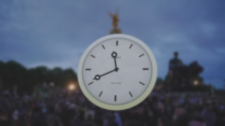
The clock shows h=11 m=41
